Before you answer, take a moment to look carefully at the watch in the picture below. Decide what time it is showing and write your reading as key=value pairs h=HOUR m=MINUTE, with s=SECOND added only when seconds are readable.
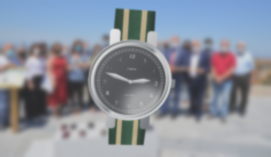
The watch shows h=2 m=48
